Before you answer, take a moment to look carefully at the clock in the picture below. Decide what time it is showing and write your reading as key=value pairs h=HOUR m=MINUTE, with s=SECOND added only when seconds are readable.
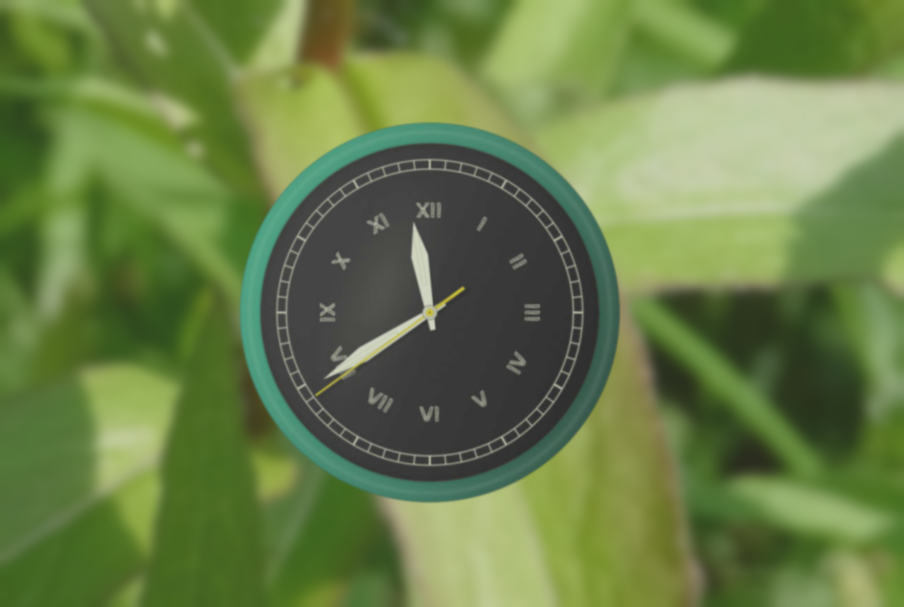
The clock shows h=11 m=39 s=39
